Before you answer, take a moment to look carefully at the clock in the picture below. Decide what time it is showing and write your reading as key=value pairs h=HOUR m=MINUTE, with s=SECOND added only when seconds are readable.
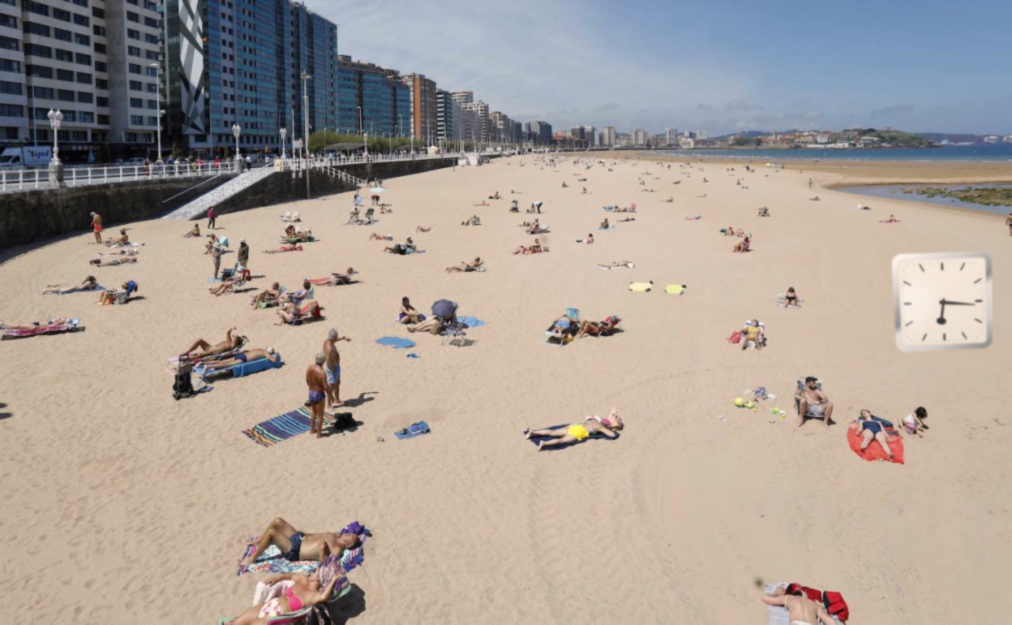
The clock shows h=6 m=16
